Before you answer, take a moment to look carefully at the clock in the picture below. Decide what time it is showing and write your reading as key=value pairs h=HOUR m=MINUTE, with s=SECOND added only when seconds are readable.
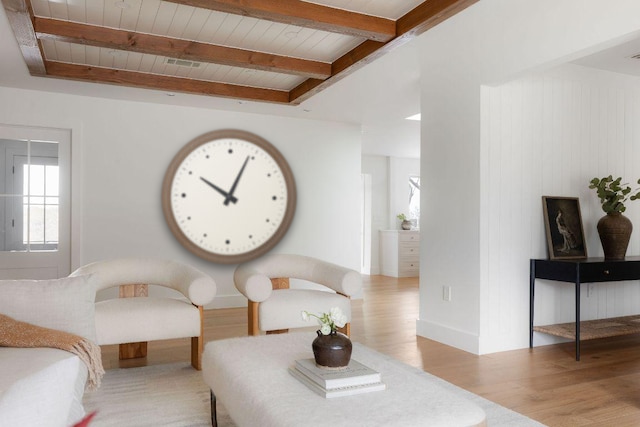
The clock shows h=10 m=4
